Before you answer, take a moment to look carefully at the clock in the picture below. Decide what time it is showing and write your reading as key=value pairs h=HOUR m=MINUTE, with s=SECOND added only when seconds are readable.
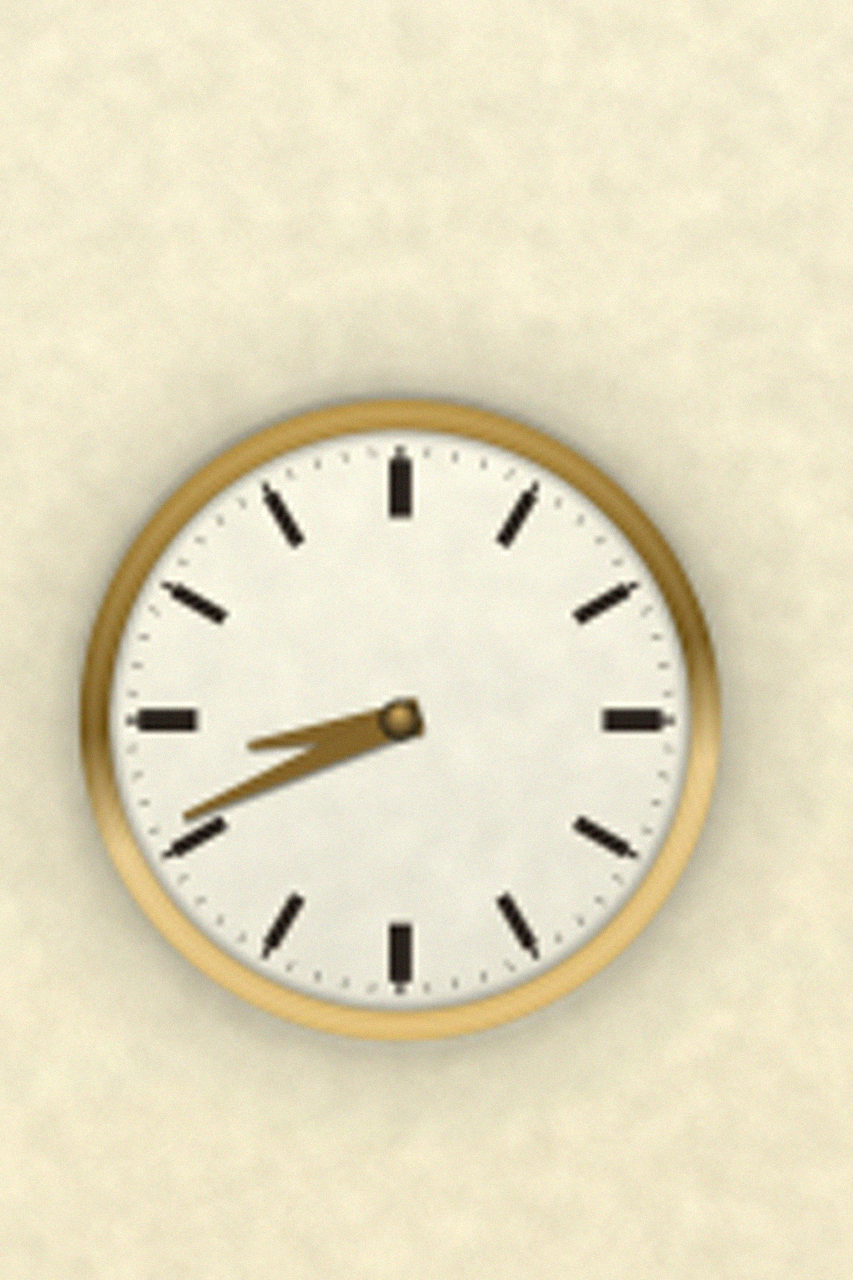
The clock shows h=8 m=41
